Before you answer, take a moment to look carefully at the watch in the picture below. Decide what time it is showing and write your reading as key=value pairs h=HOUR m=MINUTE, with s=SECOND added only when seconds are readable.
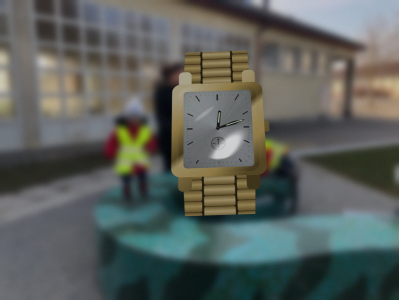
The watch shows h=12 m=12
